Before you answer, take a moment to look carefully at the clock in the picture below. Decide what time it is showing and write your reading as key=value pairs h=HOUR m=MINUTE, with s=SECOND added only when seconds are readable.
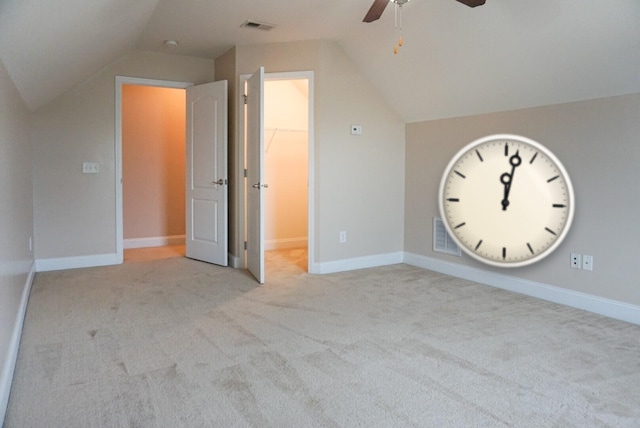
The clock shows h=12 m=2
